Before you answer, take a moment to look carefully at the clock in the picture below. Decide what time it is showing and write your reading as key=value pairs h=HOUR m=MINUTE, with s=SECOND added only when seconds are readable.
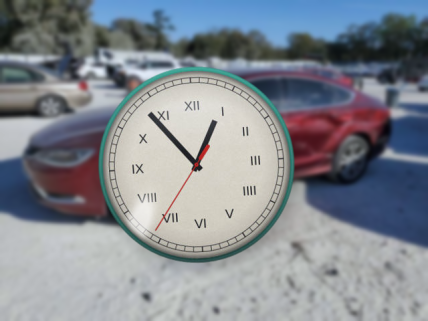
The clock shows h=12 m=53 s=36
